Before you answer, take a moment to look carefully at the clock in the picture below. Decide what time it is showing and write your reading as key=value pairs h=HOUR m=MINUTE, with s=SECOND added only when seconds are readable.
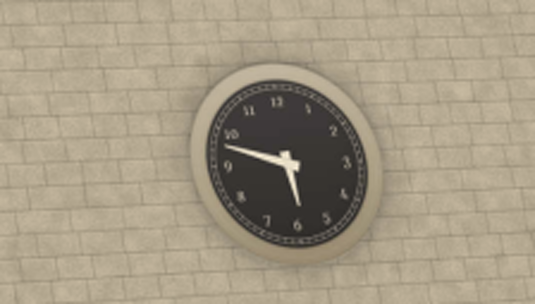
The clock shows h=5 m=48
